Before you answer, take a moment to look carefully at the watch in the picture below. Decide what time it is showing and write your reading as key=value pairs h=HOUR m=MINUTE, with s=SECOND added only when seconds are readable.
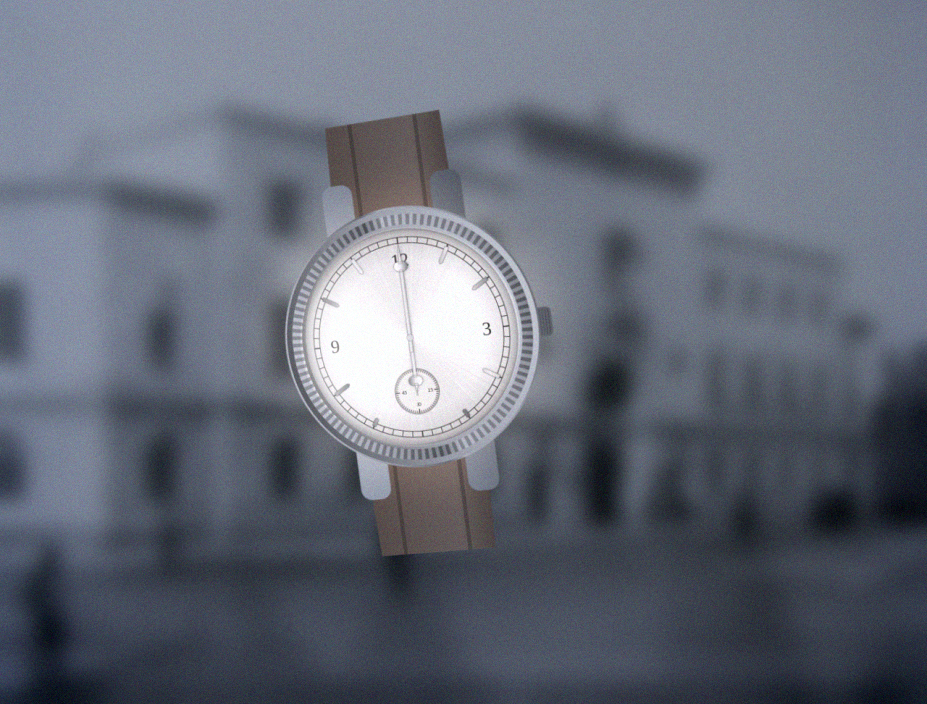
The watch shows h=6 m=0
